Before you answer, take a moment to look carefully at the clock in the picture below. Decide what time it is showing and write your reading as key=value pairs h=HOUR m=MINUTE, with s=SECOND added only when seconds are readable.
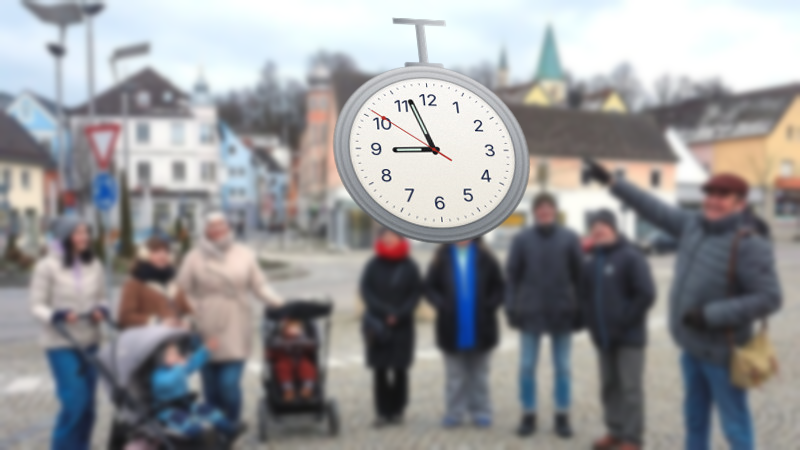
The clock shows h=8 m=56 s=51
